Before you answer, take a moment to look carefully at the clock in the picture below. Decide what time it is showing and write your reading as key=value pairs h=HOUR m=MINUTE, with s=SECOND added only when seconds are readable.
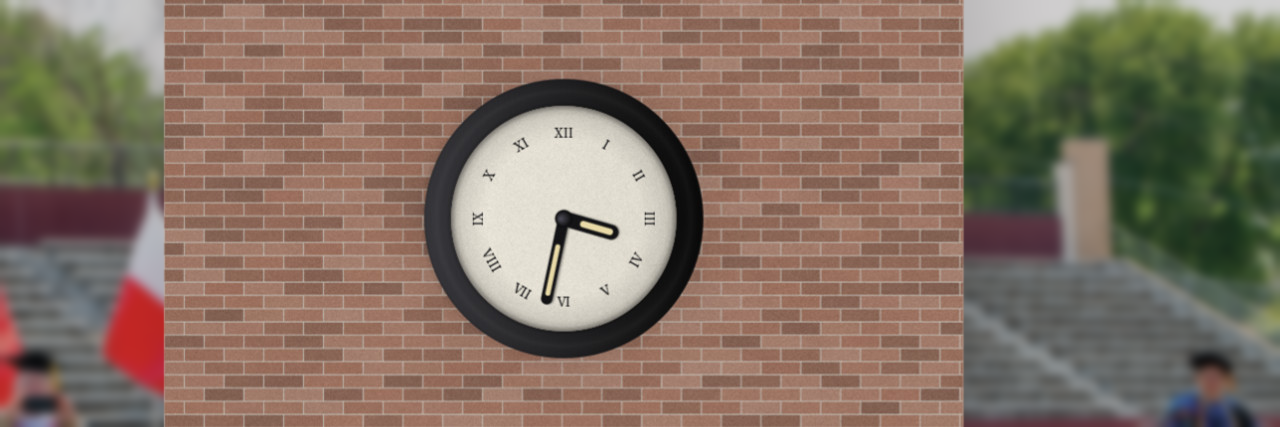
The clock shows h=3 m=32
